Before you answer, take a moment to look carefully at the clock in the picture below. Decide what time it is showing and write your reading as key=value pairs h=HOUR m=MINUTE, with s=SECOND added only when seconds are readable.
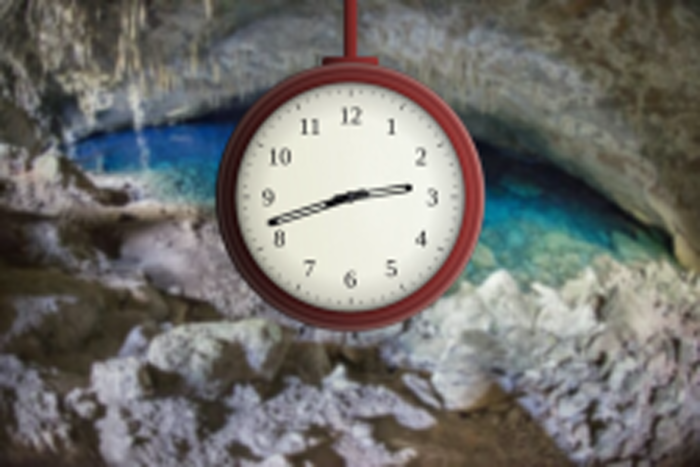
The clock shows h=2 m=42
